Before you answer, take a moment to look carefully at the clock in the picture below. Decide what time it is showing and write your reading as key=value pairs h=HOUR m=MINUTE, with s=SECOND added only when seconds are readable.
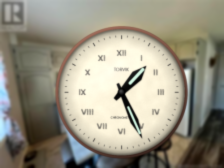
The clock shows h=1 m=26
